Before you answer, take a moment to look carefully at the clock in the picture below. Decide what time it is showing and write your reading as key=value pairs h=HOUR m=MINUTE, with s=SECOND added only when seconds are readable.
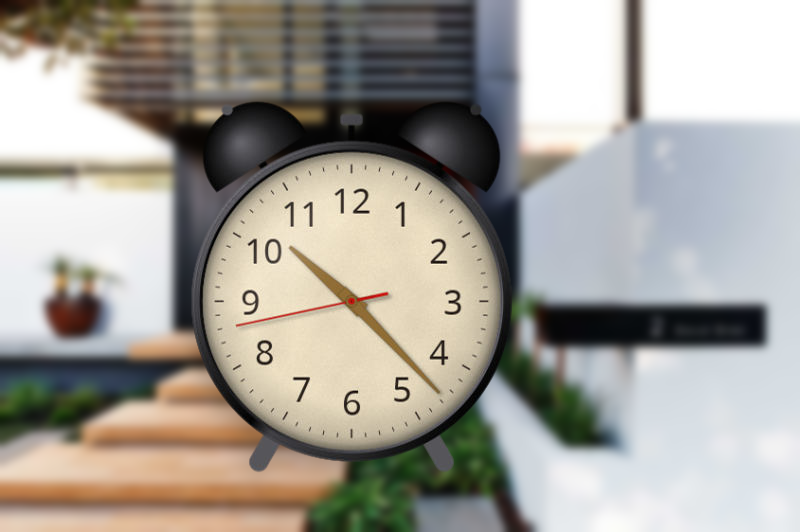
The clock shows h=10 m=22 s=43
